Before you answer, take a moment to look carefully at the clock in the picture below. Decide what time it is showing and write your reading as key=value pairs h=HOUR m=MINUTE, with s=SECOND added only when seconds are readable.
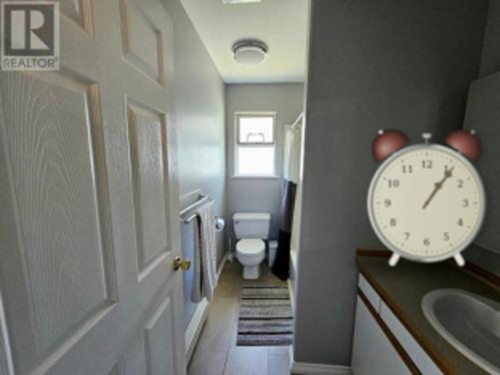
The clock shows h=1 m=6
